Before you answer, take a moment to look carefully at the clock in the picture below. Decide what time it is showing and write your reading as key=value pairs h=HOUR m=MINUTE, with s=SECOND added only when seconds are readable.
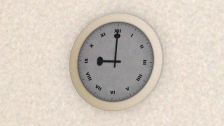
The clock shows h=9 m=0
